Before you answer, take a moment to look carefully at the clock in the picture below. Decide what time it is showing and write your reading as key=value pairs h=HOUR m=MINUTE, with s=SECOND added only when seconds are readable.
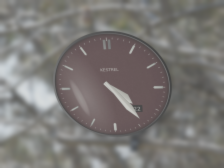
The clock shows h=4 m=24
